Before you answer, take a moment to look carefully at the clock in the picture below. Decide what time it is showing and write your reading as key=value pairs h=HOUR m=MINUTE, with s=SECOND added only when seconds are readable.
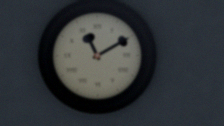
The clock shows h=11 m=10
